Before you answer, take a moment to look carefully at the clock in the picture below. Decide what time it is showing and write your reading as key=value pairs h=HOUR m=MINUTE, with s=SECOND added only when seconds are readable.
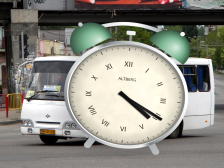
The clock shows h=4 m=20
